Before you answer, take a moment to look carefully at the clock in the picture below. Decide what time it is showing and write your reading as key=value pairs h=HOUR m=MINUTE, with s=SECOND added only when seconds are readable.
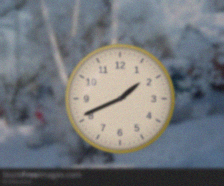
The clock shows h=1 m=41
